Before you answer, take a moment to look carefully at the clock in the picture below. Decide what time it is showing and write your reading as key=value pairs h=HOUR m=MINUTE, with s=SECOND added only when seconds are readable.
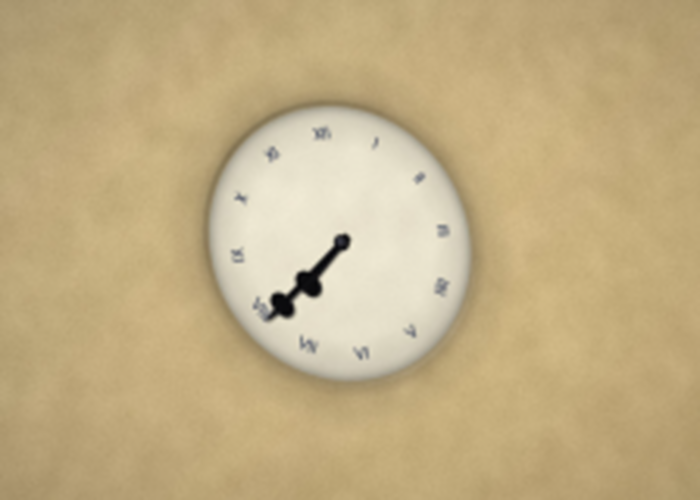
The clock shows h=7 m=39
